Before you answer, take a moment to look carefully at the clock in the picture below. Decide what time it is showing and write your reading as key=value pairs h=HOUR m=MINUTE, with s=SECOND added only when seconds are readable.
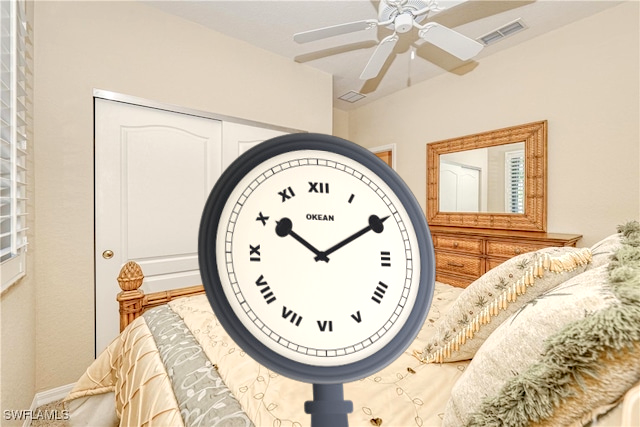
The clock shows h=10 m=10
